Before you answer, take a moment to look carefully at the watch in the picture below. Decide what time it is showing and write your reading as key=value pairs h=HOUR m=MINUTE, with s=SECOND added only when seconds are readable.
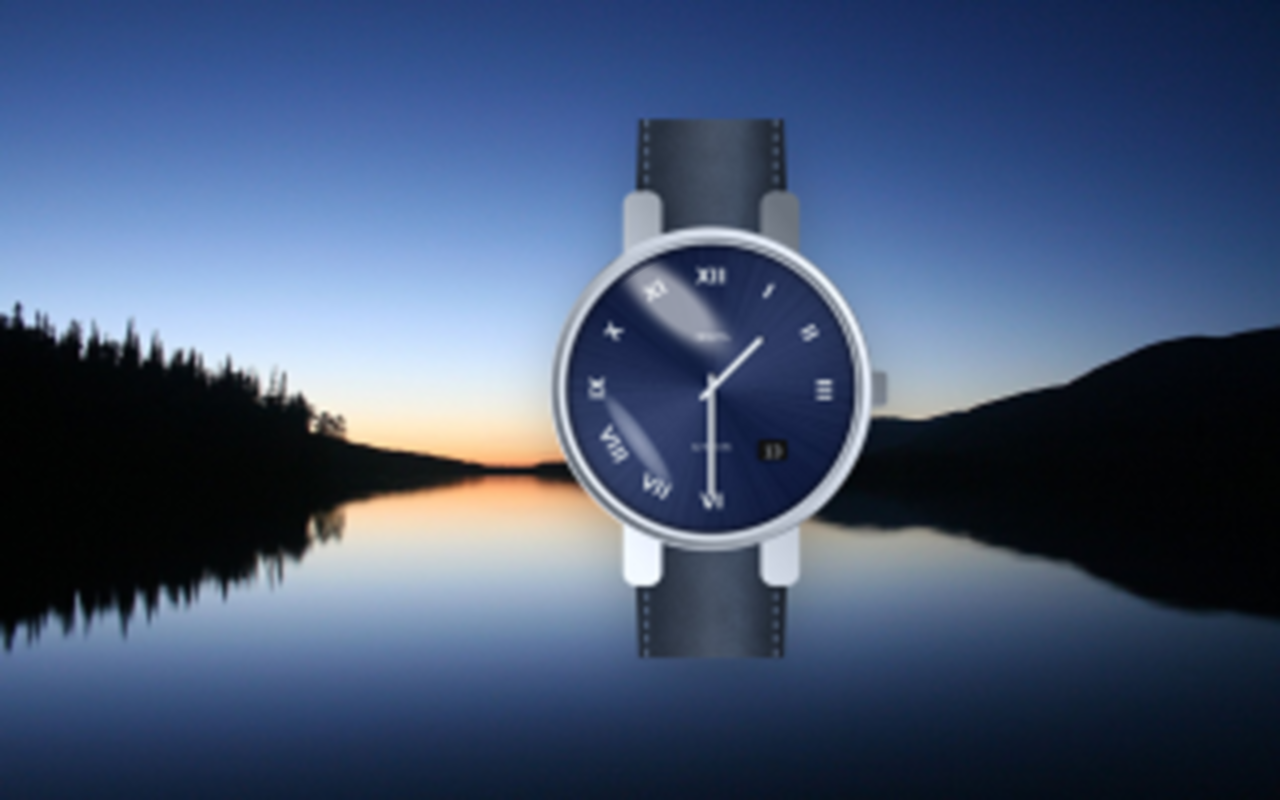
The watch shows h=1 m=30
